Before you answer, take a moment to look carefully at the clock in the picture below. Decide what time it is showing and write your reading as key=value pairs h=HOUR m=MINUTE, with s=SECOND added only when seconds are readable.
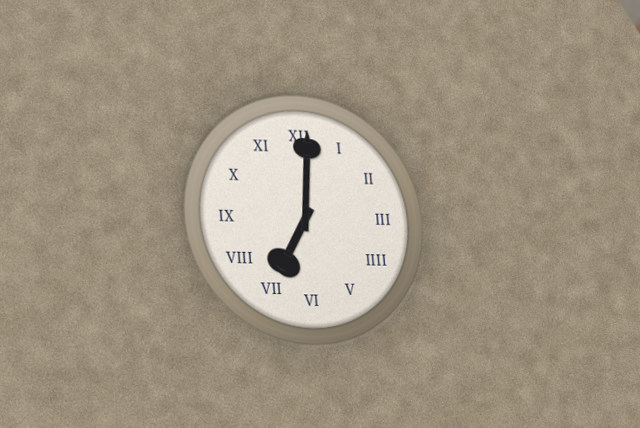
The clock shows h=7 m=1
